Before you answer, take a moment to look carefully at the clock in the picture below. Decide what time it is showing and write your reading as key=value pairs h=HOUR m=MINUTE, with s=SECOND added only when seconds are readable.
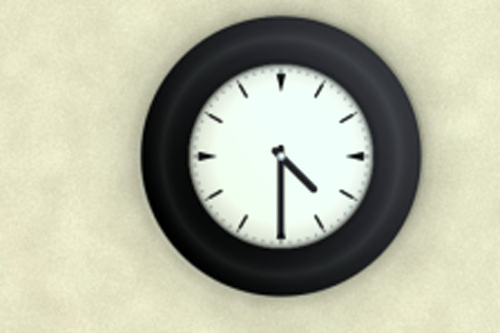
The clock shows h=4 m=30
